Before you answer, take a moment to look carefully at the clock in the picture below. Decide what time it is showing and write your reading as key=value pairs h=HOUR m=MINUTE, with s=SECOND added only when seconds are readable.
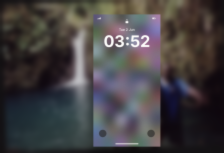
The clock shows h=3 m=52
